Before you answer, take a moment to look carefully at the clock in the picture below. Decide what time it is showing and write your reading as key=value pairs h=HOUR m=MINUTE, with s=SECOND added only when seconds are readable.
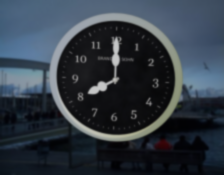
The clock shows h=8 m=0
